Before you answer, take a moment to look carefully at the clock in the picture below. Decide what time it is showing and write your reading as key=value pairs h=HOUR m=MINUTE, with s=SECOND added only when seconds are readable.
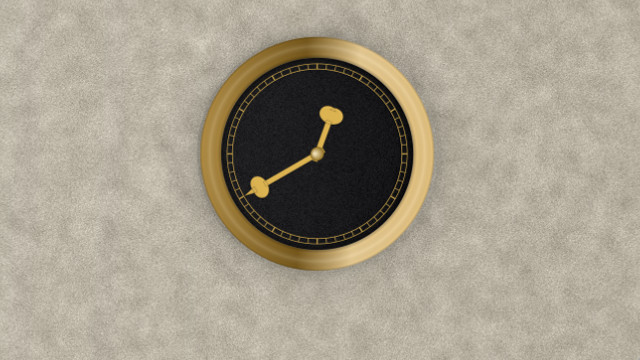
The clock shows h=12 m=40
